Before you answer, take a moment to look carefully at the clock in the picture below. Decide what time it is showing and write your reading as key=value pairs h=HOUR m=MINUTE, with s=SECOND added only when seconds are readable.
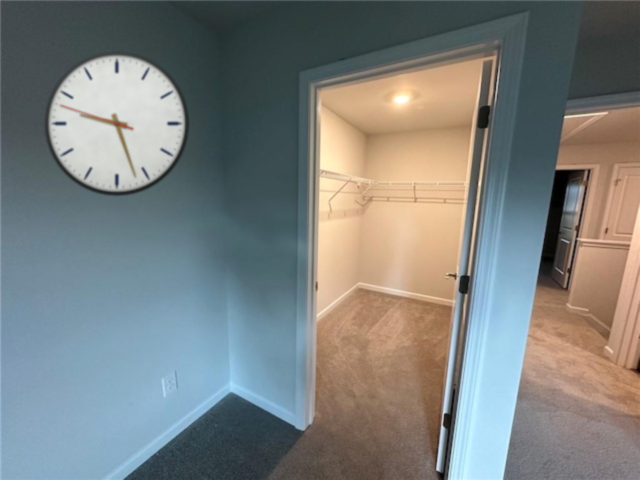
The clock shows h=9 m=26 s=48
